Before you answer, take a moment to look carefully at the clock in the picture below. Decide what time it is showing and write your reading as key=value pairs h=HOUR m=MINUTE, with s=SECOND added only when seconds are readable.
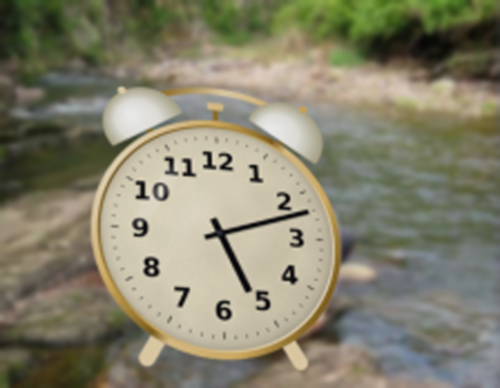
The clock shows h=5 m=12
